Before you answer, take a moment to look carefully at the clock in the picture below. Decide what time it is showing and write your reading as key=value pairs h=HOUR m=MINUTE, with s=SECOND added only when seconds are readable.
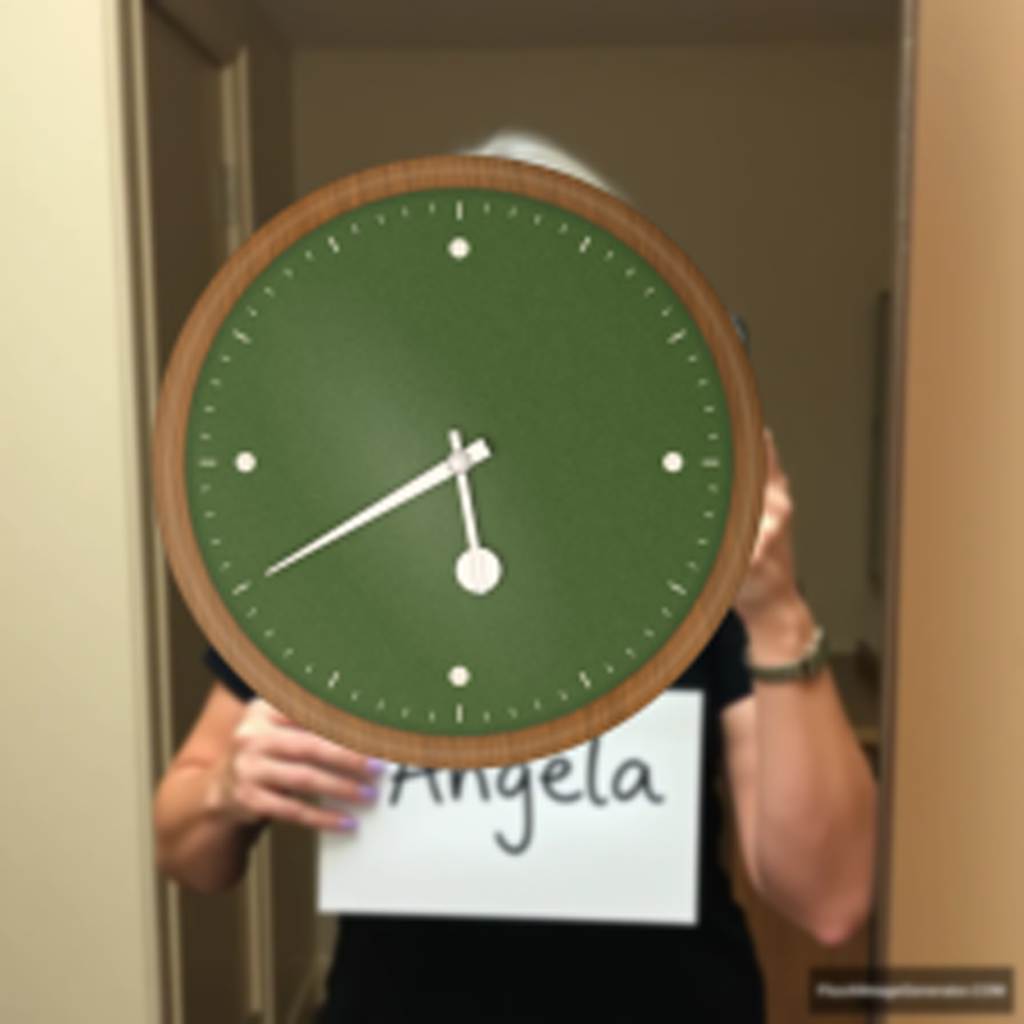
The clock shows h=5 m=40
